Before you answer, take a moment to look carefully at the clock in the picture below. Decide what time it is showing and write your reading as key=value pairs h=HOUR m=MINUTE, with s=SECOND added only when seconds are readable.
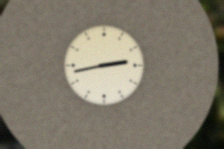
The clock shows h=2 m=43
